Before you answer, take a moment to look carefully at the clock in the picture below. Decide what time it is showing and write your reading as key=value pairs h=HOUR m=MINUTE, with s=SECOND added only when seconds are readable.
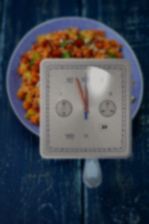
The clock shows h=11 m=57
